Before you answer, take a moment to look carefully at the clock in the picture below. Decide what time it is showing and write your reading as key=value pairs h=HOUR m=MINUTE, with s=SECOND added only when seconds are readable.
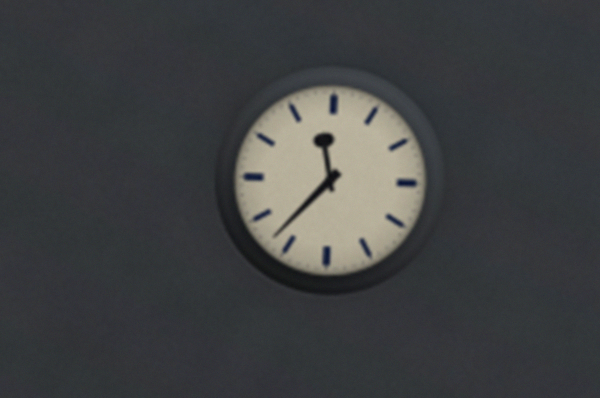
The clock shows h=11 m=37
